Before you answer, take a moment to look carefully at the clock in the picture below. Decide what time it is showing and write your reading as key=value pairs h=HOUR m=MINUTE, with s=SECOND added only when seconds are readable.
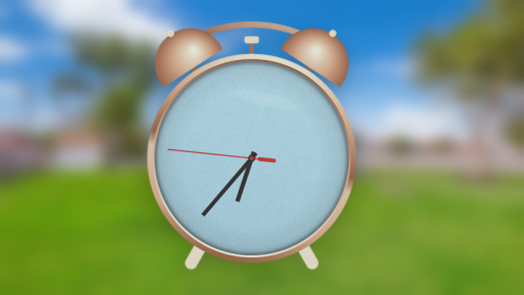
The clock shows h=6 m=36 s=46
